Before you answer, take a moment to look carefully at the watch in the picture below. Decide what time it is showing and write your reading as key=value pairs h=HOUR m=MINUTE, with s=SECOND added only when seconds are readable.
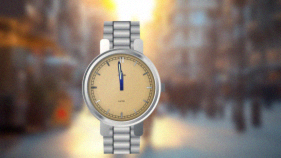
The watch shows h=11 m=59
